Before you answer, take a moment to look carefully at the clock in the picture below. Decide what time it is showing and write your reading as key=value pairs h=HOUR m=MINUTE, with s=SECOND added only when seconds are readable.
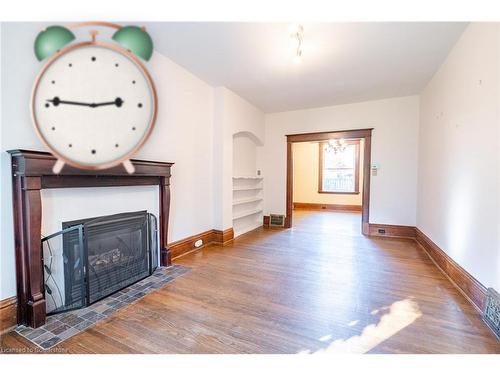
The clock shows h=2 m=46
